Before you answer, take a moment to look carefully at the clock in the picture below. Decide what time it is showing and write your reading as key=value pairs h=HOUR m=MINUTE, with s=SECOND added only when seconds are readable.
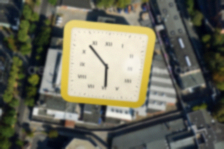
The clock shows h=5 m=53
